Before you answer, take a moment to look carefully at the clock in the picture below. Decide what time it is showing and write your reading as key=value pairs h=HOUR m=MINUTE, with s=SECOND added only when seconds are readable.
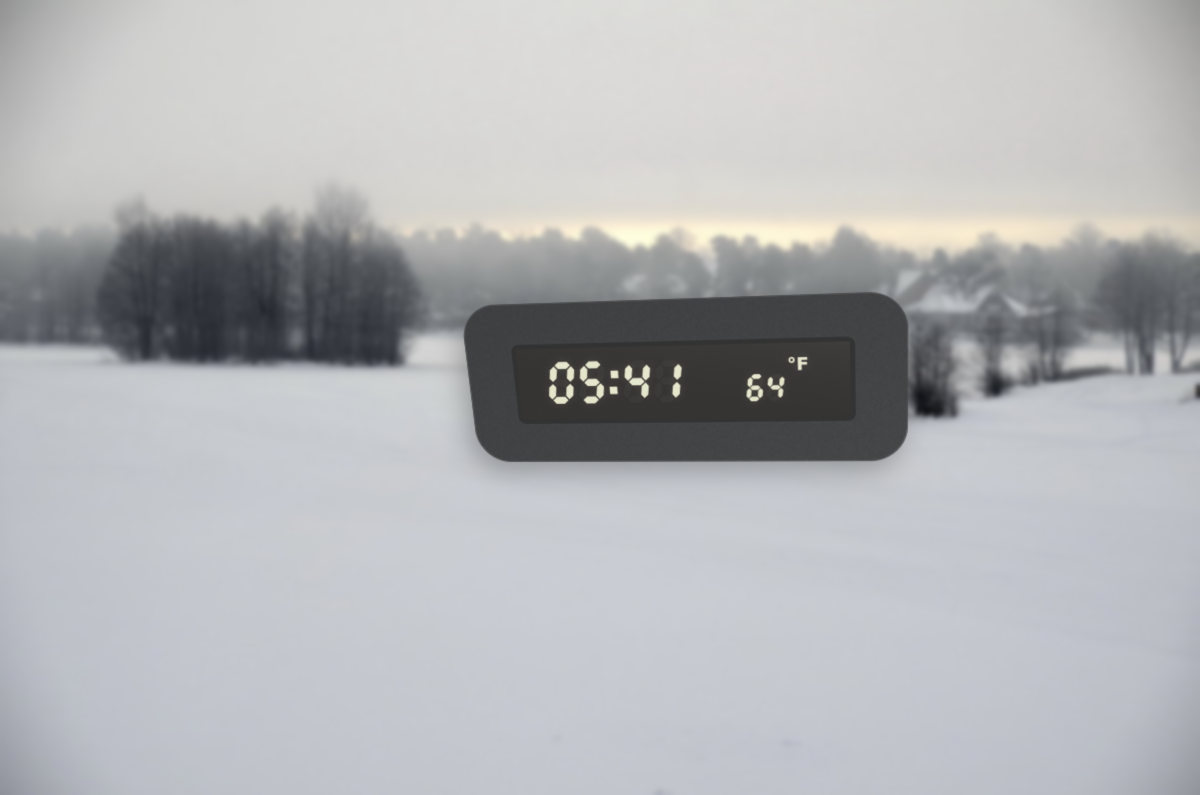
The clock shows h=5 m=41
